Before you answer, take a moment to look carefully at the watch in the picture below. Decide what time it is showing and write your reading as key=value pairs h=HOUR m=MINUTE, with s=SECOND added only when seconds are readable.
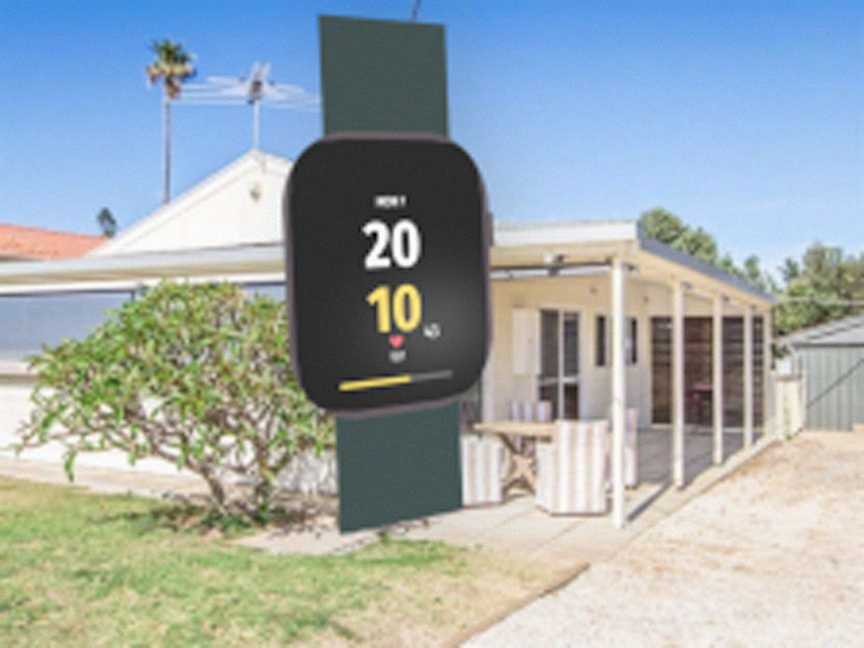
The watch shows h=20 m=10
